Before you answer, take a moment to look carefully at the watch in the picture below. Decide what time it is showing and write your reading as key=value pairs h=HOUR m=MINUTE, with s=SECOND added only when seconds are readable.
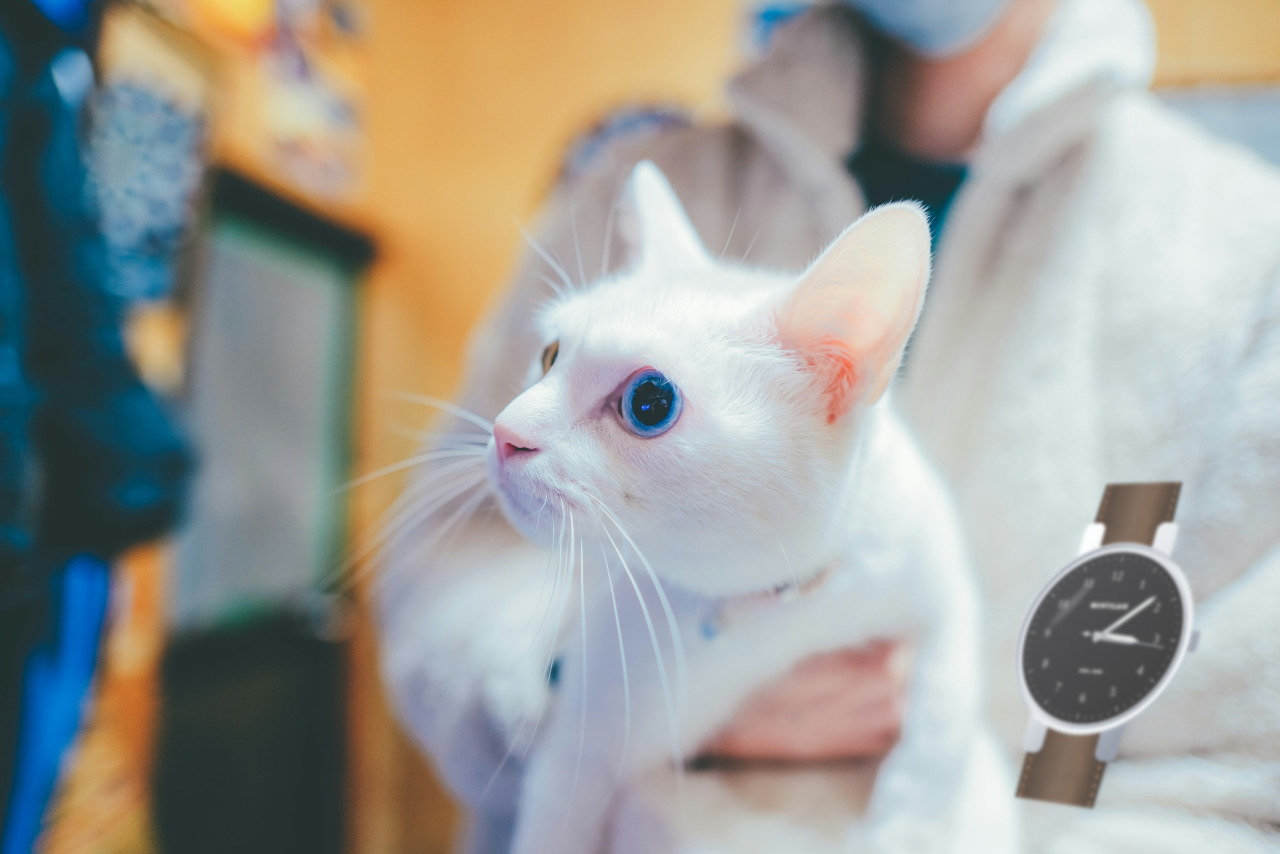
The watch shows h=3 m=8 s=16
